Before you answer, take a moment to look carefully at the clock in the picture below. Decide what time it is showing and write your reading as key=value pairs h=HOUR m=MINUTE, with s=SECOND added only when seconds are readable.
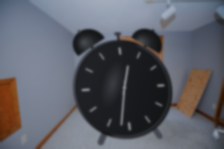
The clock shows h=12 m=32
